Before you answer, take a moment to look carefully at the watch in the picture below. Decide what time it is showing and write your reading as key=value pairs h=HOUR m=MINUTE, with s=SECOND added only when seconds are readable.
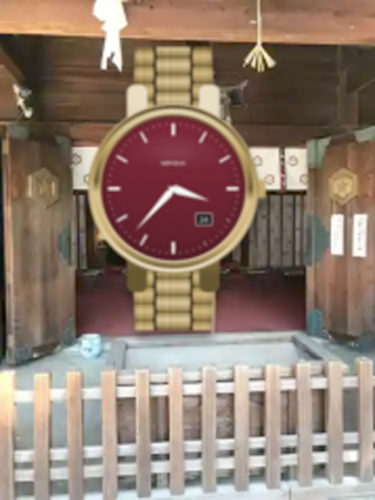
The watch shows h=3 m=37
